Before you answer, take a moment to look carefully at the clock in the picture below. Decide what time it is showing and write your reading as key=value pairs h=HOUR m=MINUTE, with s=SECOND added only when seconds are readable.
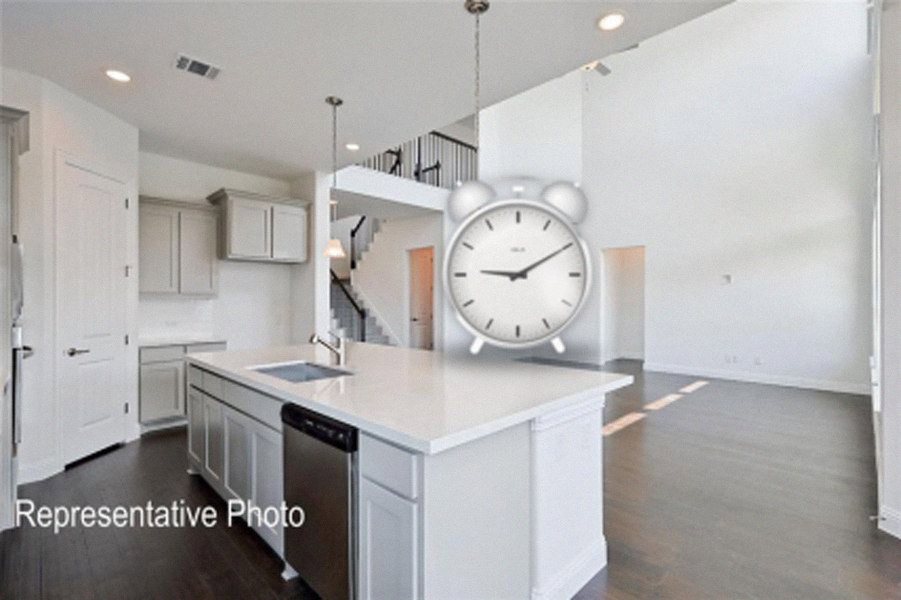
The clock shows h=9 m=10
